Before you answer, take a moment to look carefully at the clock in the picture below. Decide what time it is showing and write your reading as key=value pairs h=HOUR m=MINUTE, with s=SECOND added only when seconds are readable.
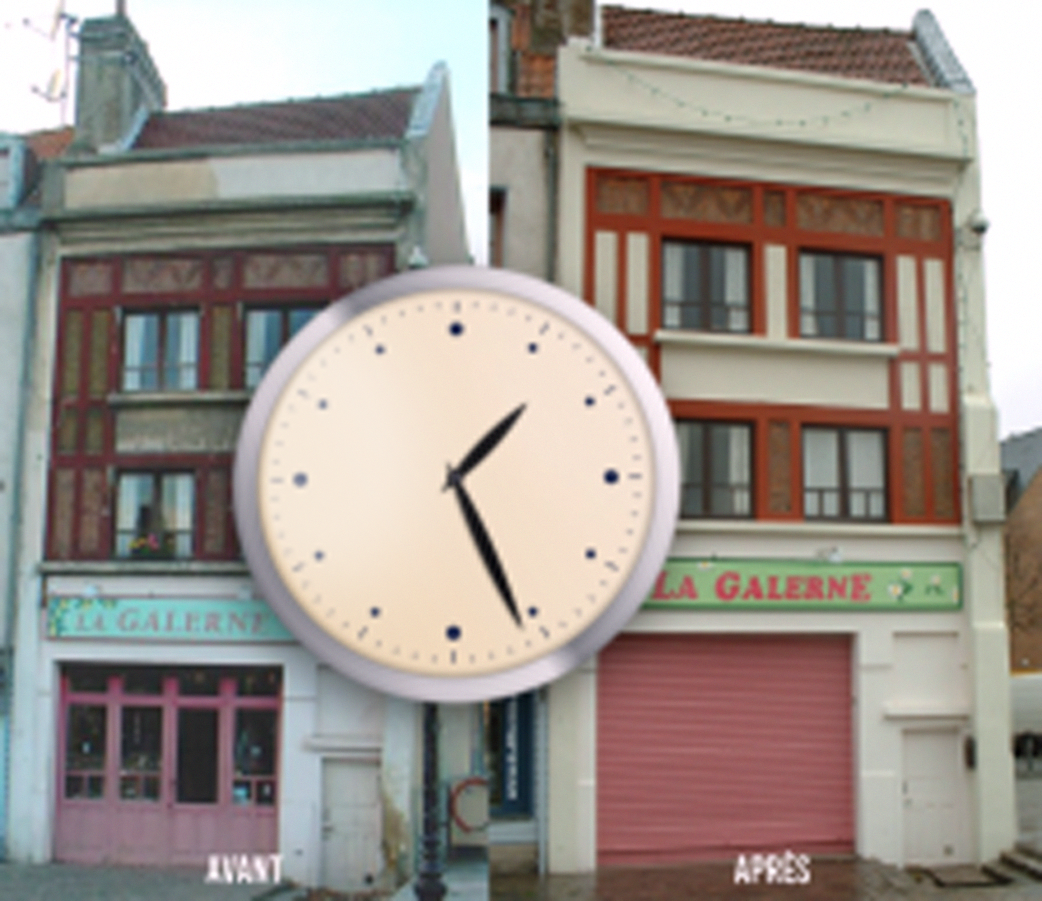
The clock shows h=1 m=26
